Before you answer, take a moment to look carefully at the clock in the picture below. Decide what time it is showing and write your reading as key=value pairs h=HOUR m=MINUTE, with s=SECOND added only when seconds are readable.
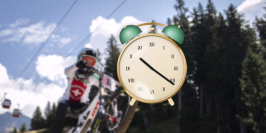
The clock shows h=10 m=21
